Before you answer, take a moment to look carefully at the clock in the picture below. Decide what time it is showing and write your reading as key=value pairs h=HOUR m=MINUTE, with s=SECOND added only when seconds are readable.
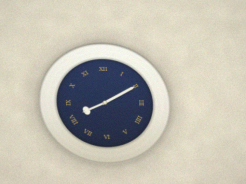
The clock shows h=8 m=10
